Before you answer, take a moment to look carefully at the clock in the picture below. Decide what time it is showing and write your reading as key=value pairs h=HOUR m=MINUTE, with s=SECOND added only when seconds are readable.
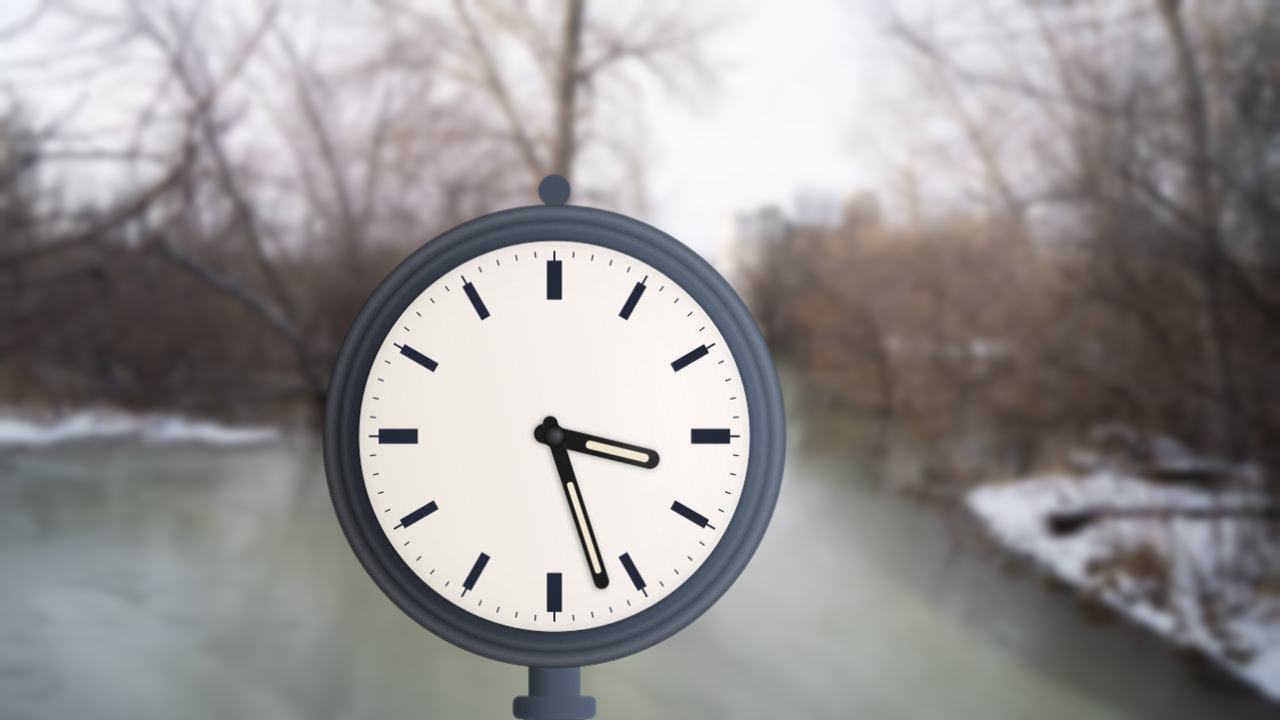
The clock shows h=3 m=27
